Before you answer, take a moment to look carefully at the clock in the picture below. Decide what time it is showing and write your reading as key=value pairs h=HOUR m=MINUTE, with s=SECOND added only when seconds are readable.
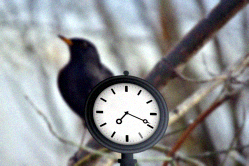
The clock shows h=7 m=19
